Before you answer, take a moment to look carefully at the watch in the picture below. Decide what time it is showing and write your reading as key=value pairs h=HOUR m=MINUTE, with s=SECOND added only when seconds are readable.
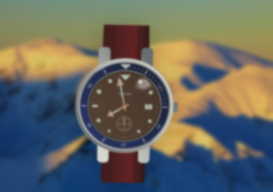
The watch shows h=7 m=58
